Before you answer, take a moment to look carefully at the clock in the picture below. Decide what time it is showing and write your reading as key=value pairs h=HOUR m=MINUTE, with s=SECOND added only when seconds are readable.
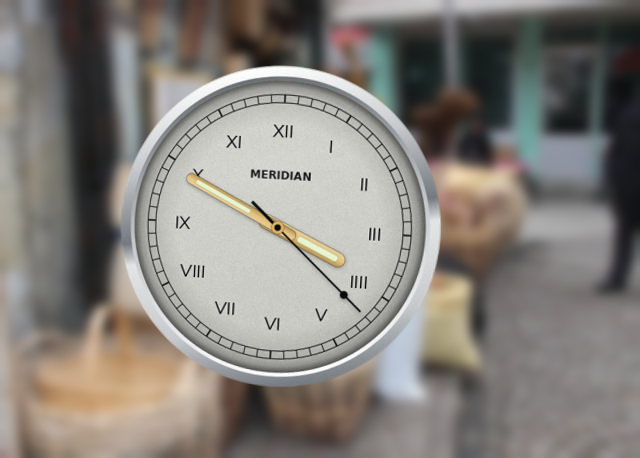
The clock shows h=3 m=49 s=22
